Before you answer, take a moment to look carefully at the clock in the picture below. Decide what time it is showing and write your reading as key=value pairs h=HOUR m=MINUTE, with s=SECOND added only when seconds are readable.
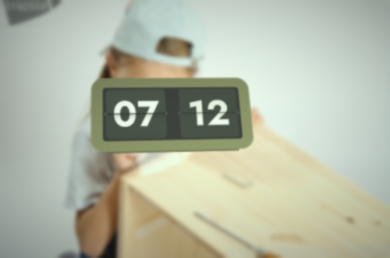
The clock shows h=7 m=12
